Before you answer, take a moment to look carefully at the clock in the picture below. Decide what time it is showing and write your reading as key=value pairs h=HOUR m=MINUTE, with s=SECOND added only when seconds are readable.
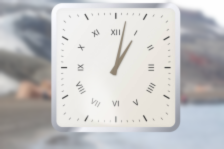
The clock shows h=1 m=2
